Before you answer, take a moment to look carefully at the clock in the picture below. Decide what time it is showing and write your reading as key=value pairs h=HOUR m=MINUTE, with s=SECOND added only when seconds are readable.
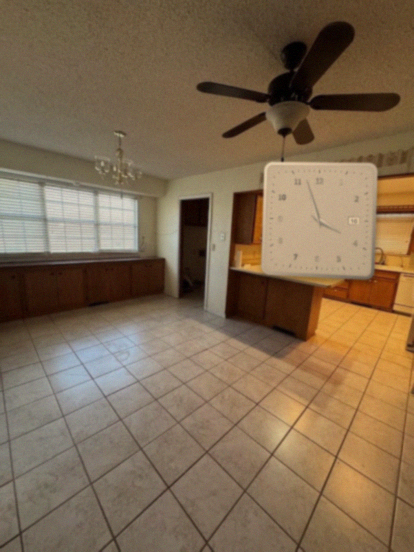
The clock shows h=3 m=57
